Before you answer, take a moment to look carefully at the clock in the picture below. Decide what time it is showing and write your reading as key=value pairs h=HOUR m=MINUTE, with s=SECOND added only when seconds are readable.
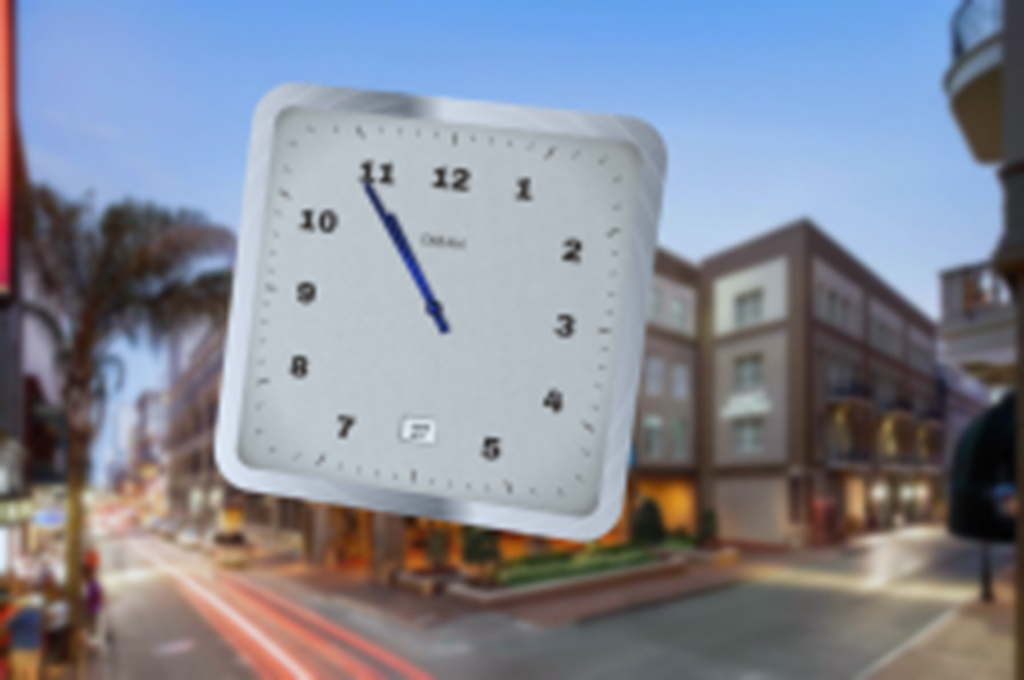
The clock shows h=10 m=54
